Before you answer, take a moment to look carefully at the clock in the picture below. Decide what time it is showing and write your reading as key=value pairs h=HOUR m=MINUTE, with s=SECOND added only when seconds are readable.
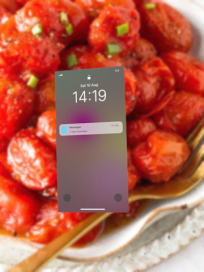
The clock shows h=14 m=19
